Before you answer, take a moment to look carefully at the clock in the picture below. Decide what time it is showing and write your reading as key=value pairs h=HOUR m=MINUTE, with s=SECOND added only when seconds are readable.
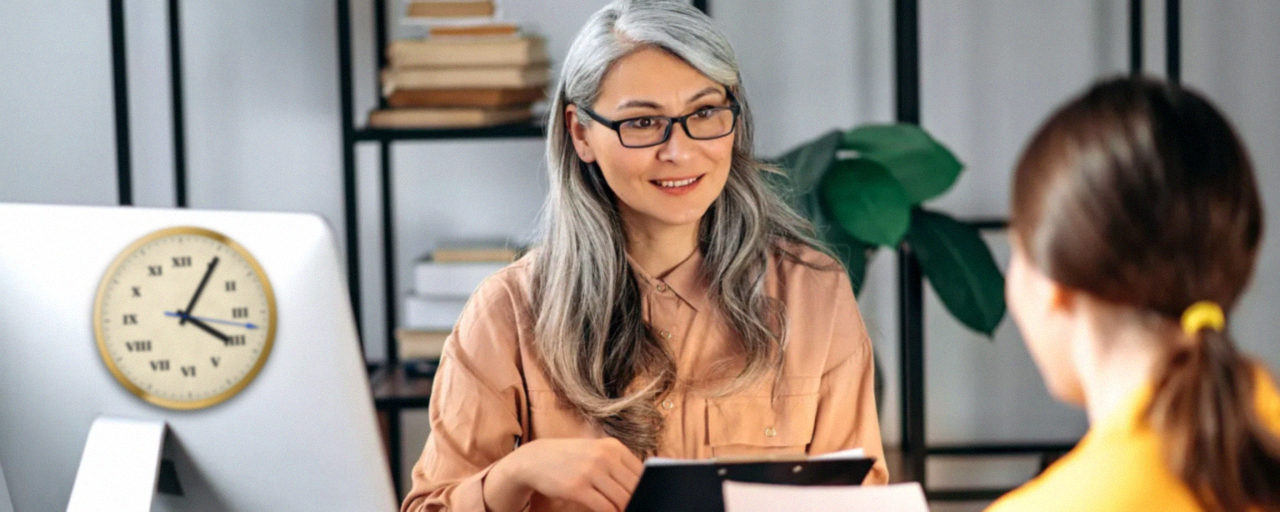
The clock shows h=4 m=5 s=17
